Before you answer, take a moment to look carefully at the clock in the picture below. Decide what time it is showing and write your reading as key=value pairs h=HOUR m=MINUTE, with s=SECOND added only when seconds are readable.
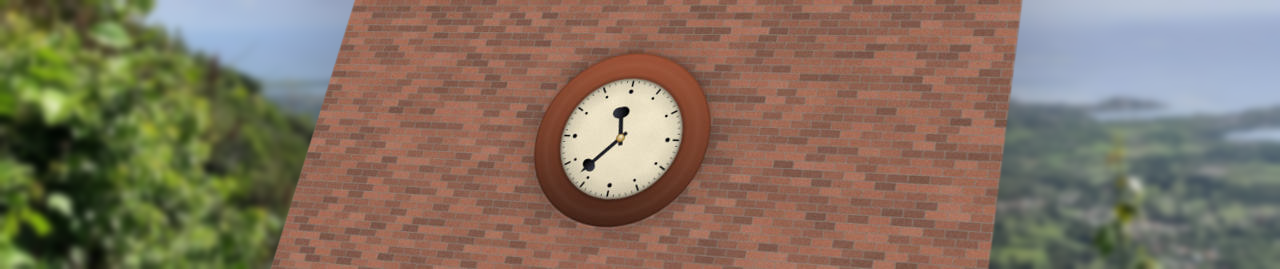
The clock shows h=11 m=37
